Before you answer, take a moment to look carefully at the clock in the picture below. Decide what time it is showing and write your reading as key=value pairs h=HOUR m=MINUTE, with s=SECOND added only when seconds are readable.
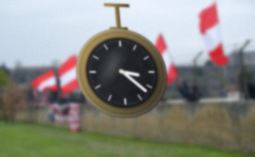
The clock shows h=3 m=22
